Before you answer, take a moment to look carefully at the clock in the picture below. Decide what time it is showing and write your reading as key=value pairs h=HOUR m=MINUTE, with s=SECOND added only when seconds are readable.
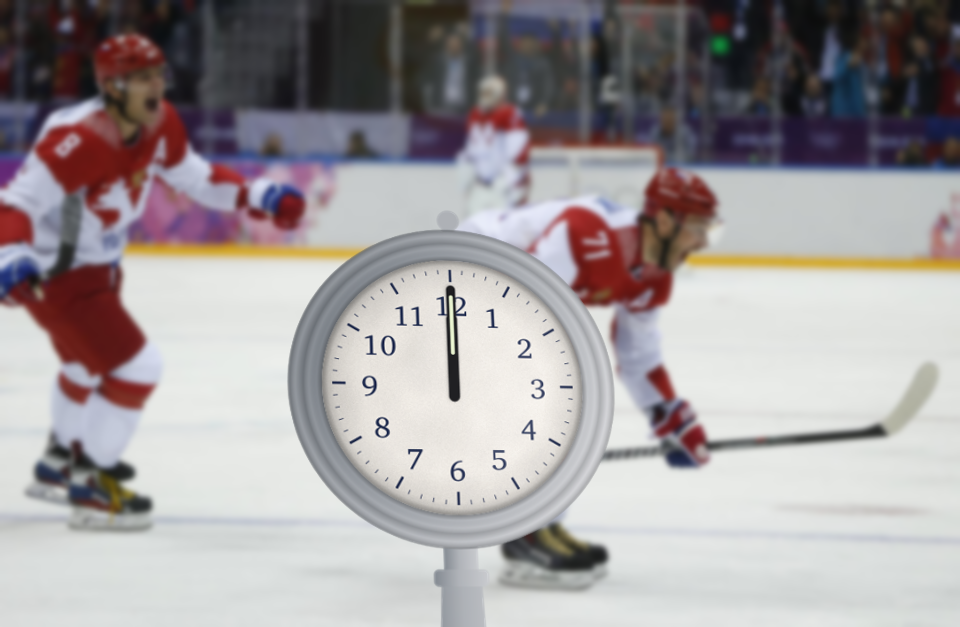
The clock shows h=12 m=0
